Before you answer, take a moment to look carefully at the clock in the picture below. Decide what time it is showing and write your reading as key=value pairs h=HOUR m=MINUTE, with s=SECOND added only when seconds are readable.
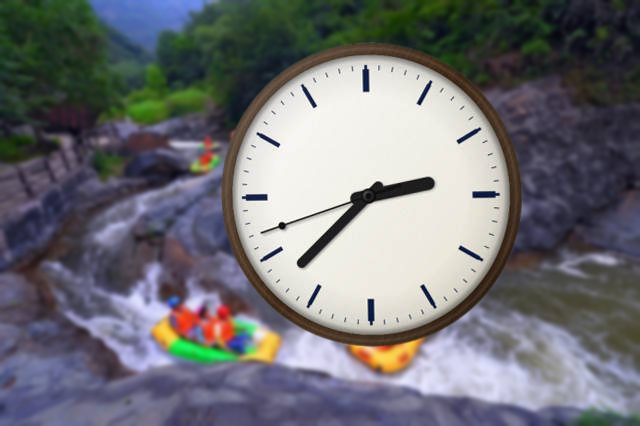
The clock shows h=2 m=37 s=42
